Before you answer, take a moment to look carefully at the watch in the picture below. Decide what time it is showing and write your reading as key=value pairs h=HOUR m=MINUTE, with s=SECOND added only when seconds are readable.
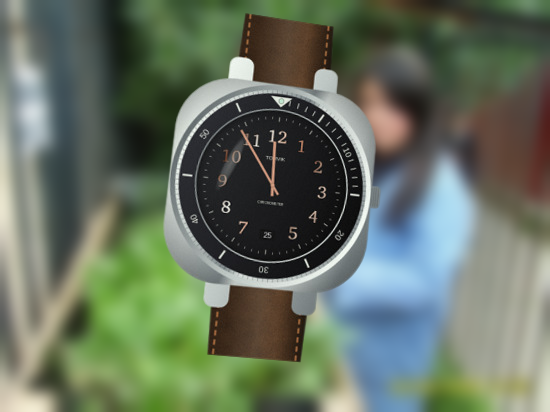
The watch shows h=11 m=54
